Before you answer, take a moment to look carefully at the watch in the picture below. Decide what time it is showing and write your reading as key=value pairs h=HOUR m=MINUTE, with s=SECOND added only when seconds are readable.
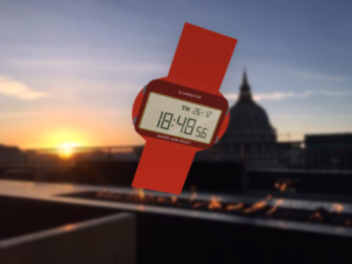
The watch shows h=18 m=48 s=56
